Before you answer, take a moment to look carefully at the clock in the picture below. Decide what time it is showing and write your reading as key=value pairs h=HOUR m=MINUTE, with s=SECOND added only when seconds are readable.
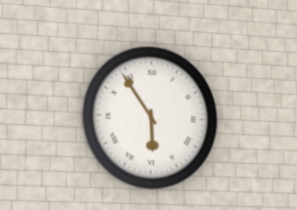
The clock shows h=5 m=54
